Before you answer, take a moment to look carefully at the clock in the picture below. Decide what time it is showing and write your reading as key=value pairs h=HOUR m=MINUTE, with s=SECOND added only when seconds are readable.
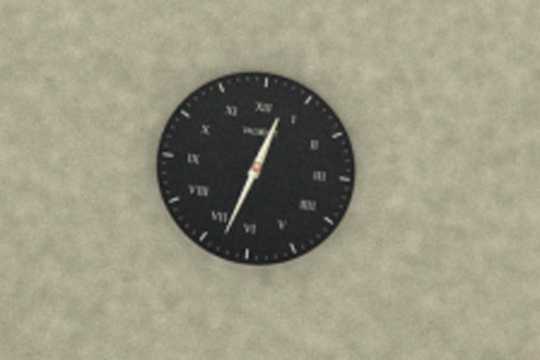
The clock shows h=12 m=33
